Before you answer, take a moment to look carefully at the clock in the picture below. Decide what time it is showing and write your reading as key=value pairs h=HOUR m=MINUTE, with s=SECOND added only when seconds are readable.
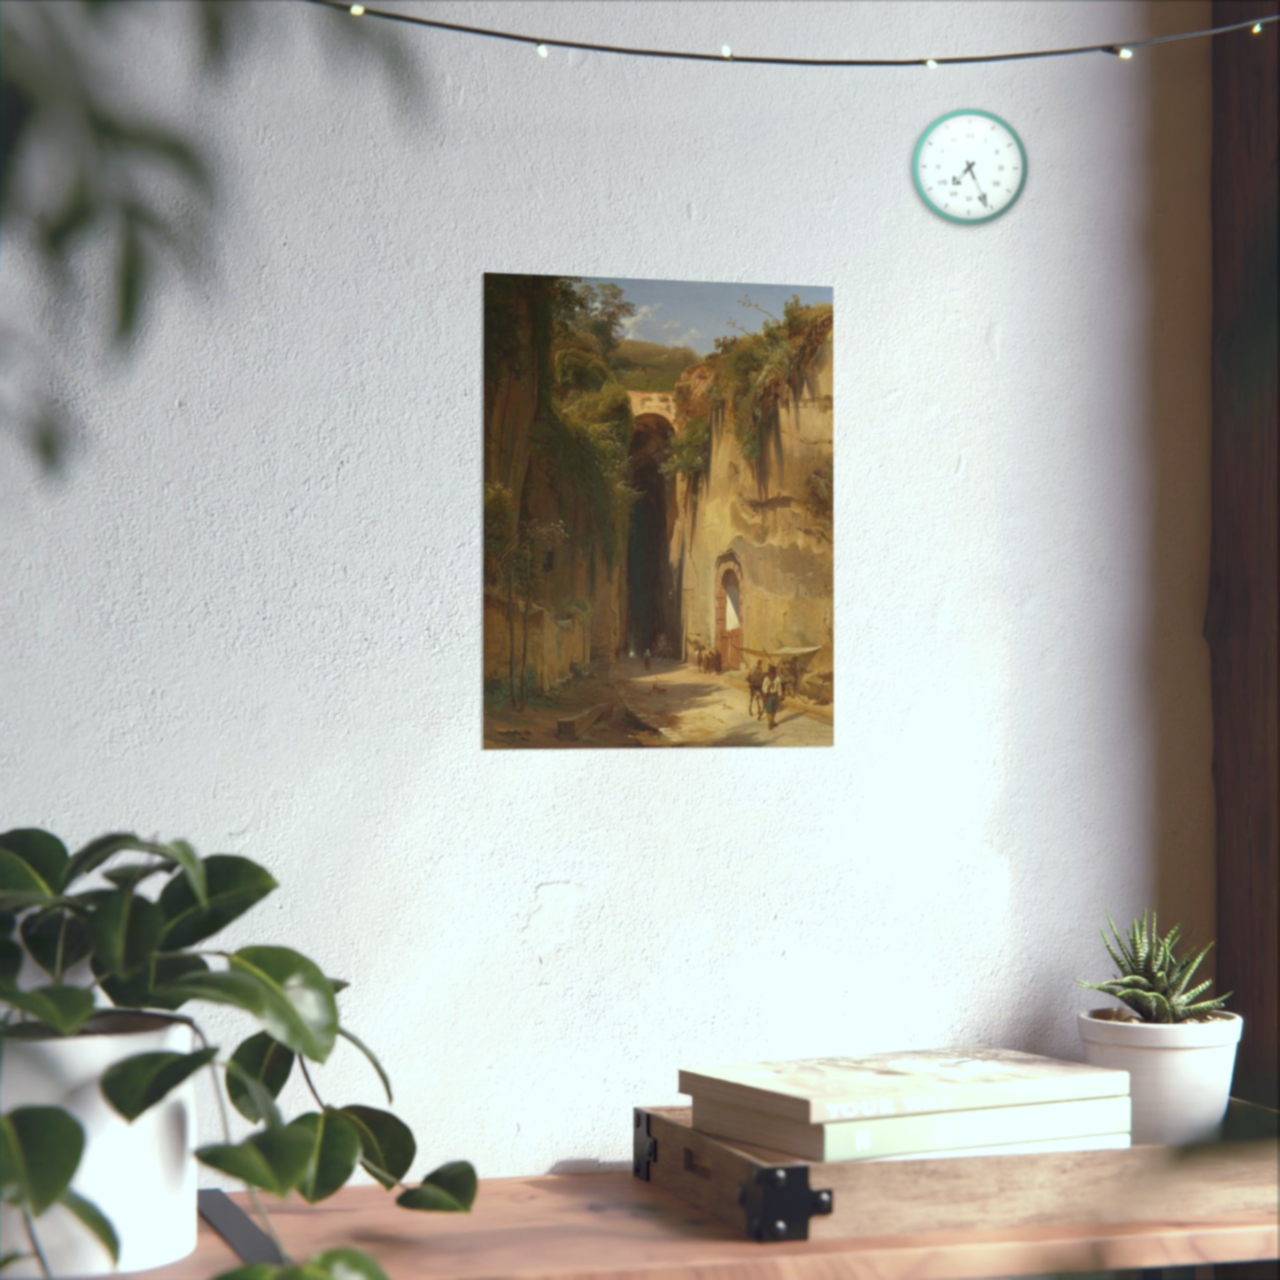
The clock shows h=7 m=26
